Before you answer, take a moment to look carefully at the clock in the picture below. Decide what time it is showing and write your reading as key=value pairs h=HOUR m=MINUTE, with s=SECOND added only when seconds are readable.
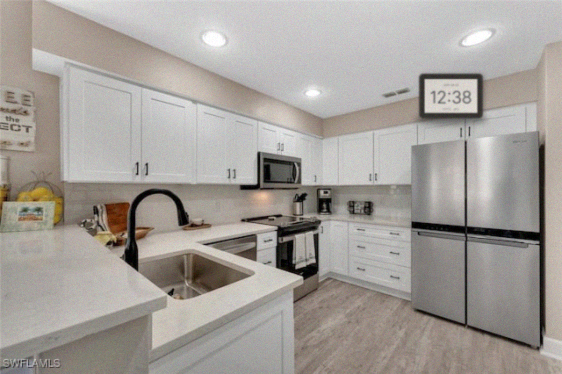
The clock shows h=12 m=38
